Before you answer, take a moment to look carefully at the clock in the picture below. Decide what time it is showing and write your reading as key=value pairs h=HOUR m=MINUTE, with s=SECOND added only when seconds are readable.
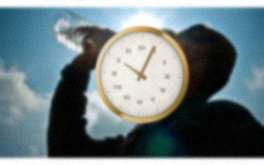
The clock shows h=10 m=4
